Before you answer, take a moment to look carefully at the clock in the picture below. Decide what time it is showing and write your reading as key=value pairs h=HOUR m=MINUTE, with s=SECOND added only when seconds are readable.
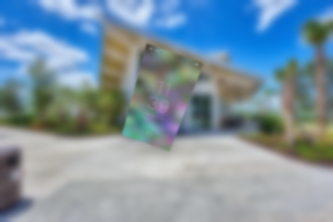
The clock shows h=11 m=39
